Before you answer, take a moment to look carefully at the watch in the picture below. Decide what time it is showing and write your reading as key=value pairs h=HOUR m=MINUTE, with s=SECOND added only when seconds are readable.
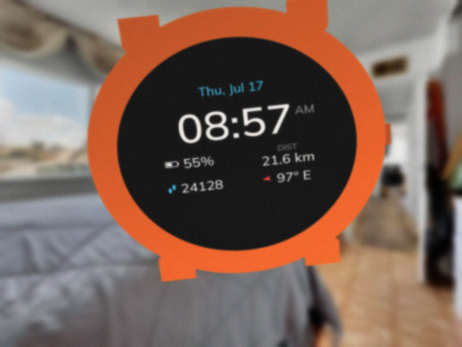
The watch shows h=8 m=57
